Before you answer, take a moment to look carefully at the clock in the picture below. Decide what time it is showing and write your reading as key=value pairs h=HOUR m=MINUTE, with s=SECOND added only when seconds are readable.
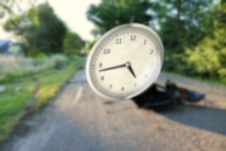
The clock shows h=4 m=43
